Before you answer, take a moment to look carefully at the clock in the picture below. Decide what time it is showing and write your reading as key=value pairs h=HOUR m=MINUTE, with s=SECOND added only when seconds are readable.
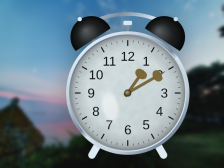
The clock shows h=1 m=10
